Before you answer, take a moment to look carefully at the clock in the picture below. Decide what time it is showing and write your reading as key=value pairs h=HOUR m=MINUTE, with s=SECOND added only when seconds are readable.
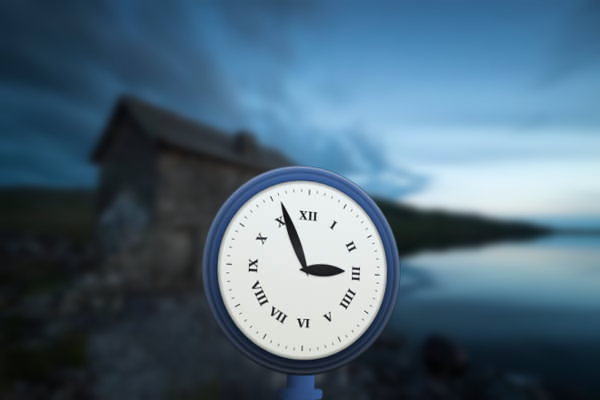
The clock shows h=2 m=56
